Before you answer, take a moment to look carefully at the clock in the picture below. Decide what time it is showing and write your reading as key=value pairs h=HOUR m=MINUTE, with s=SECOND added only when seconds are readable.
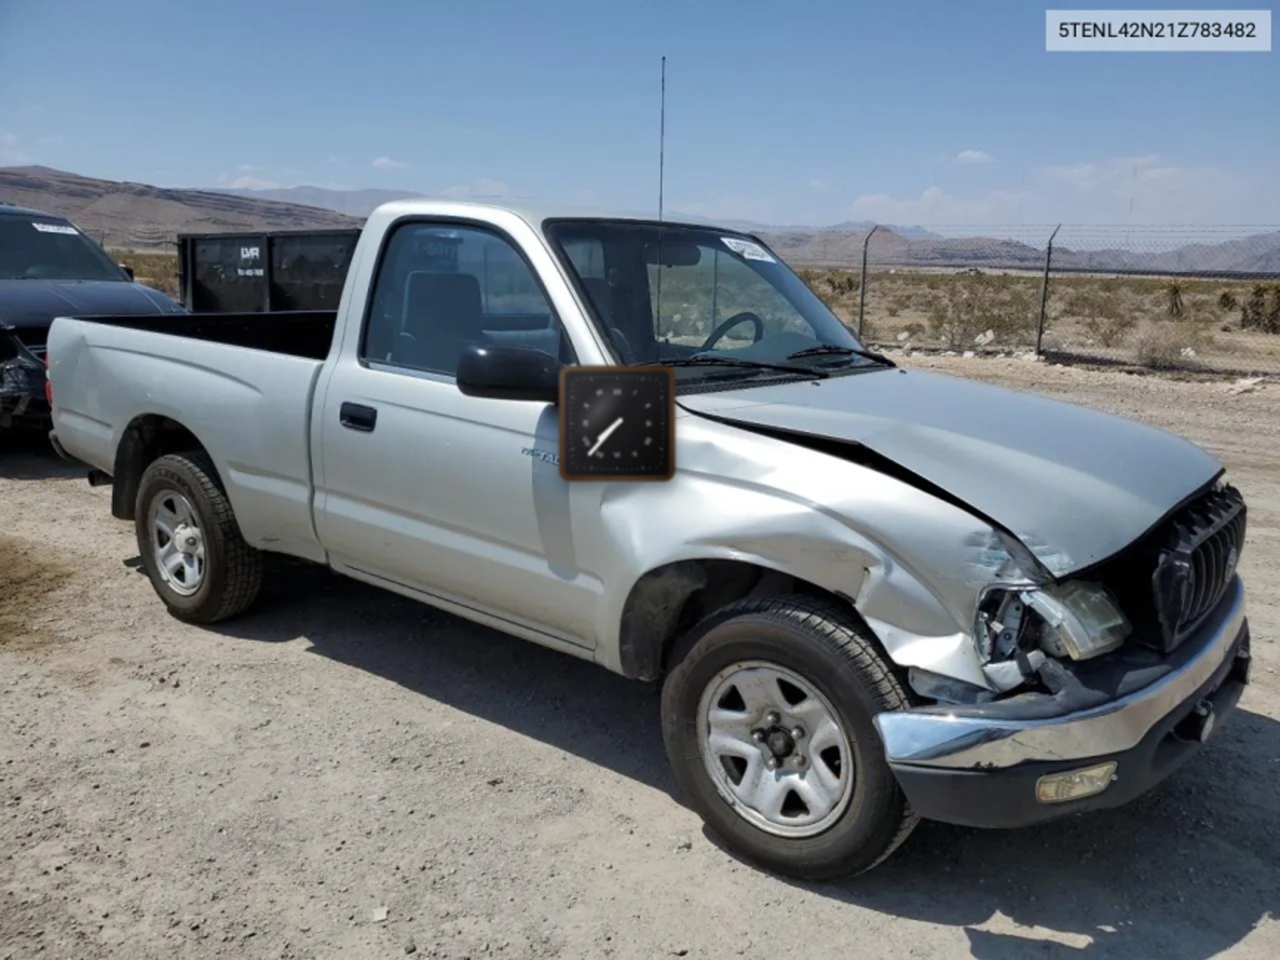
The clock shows h=7 m=37
